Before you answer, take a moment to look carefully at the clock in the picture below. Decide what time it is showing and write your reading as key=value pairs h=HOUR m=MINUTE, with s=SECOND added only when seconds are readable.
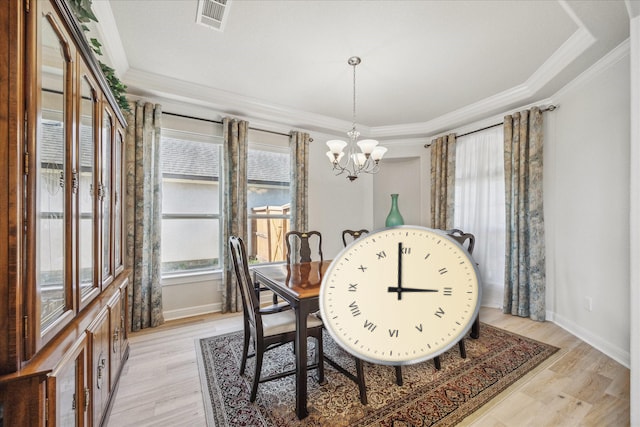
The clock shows h=2 m=59
